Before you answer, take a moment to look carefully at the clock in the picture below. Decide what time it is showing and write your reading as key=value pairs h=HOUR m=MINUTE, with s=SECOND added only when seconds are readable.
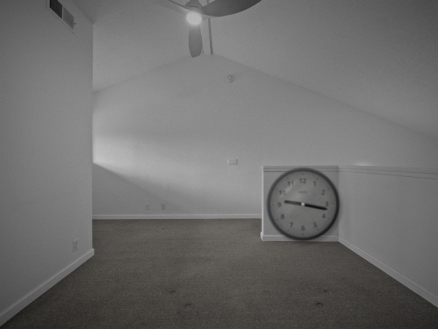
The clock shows h=9 m=17
